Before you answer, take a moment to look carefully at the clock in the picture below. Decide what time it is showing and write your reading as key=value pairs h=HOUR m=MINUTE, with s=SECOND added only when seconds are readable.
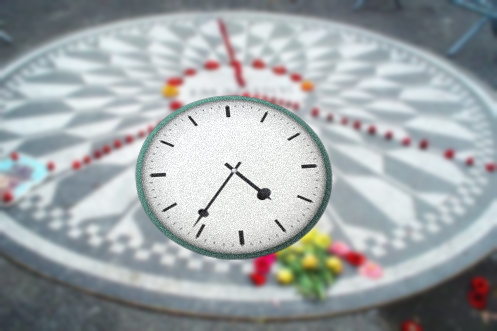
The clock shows h=4 m=36
